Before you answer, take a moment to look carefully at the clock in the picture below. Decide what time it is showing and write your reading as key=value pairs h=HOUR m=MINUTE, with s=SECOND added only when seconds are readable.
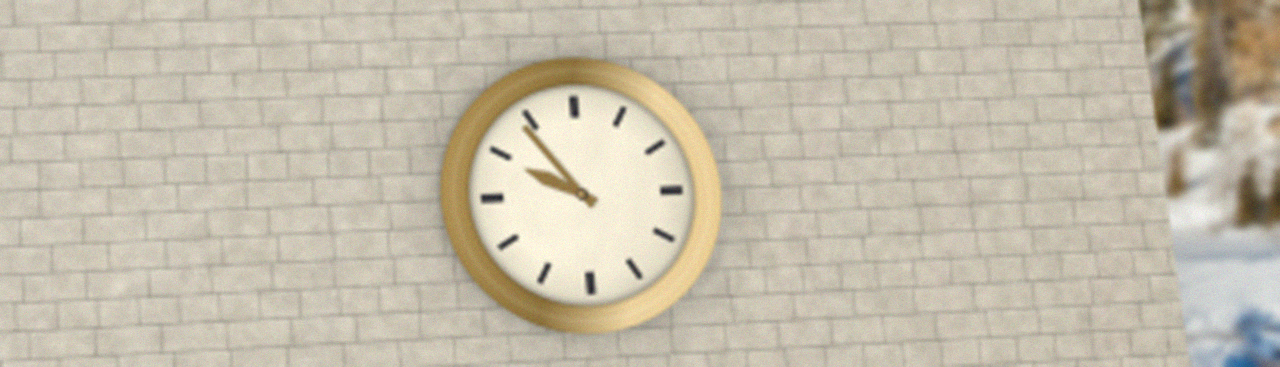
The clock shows h=9 m=54
